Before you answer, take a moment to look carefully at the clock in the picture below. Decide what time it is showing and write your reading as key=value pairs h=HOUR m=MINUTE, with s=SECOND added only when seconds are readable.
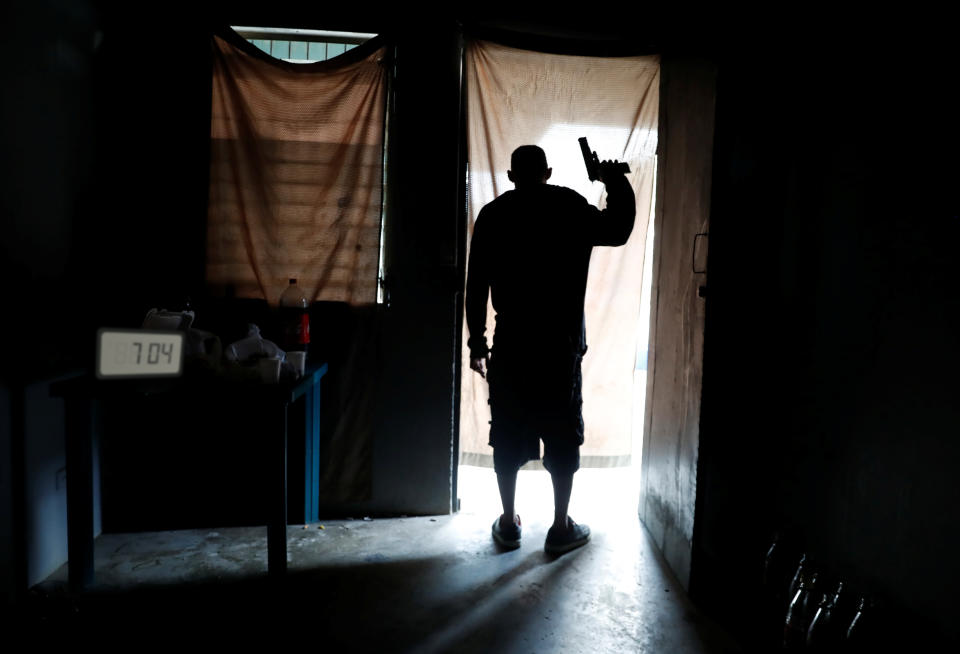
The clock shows h=7 m=4
